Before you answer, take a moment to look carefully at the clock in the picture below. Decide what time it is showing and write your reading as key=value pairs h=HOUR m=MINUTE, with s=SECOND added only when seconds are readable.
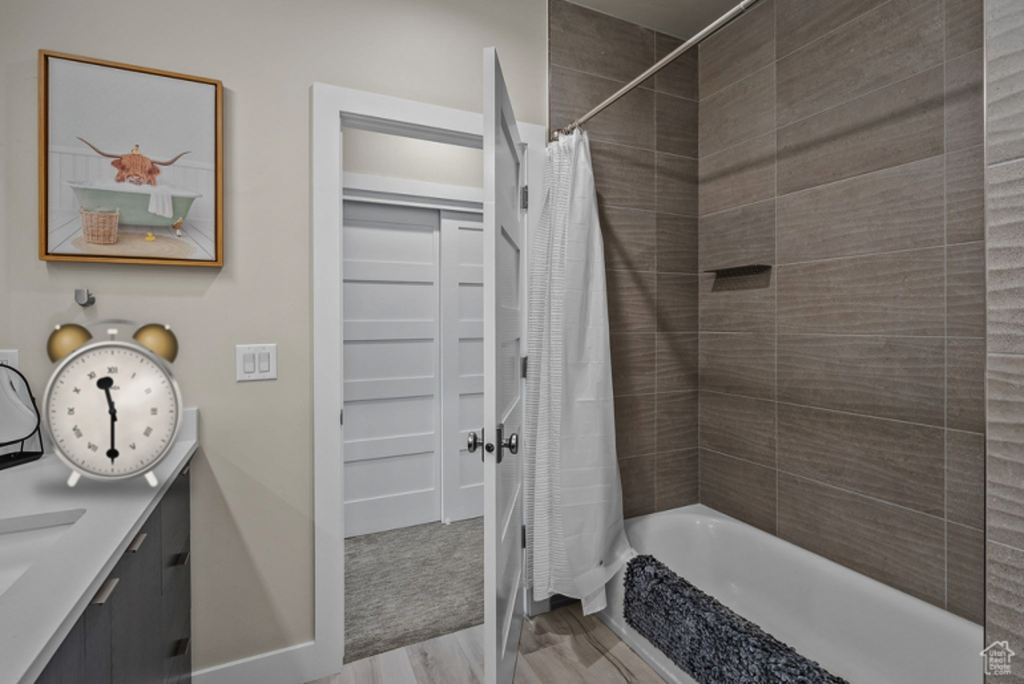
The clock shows h=11 m=30
